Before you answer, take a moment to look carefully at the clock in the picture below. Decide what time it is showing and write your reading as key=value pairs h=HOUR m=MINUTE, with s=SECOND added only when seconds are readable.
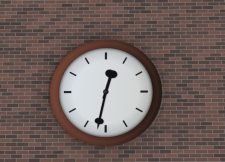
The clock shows h=12 m=32
